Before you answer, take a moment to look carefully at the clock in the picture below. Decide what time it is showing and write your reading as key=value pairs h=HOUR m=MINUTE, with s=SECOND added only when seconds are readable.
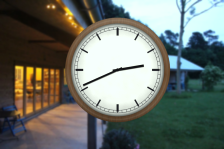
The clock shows h=2 m=41
